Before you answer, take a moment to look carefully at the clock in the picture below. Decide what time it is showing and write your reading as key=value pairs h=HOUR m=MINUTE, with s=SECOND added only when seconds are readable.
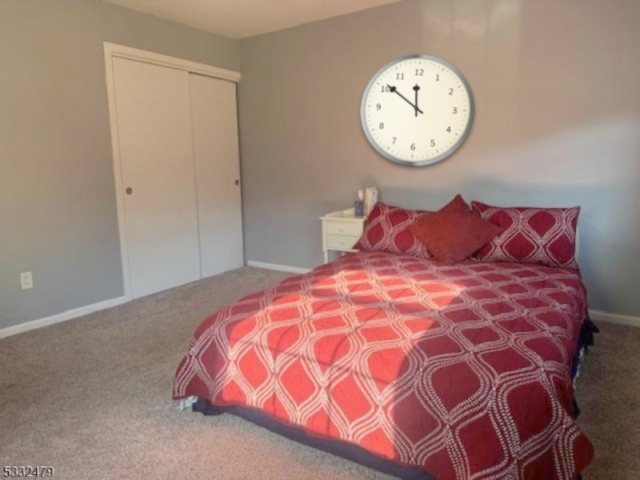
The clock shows h=11 m=51
